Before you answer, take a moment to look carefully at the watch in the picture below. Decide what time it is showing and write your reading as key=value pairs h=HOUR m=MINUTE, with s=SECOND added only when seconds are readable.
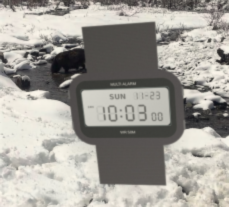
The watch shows h=10 m=3
